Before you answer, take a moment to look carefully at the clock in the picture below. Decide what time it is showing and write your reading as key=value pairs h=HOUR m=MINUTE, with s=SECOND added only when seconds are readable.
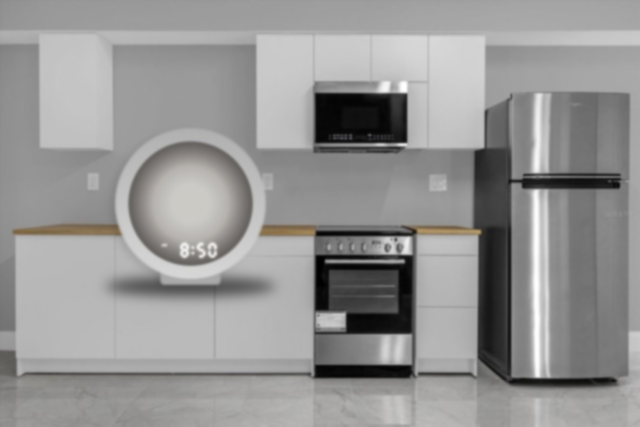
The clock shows h=8 m=50
